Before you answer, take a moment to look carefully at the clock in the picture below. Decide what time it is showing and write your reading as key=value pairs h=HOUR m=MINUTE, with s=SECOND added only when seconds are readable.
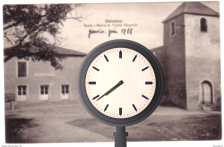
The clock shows h=7 m=39
